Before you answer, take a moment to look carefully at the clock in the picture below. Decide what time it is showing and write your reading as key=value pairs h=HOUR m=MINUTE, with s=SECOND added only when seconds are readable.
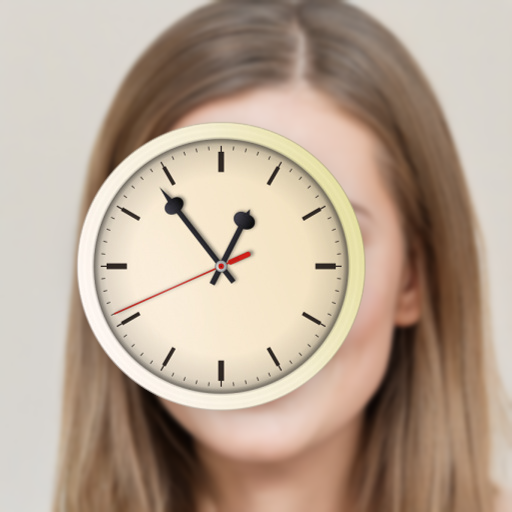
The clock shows h=12 m=53 s=41
